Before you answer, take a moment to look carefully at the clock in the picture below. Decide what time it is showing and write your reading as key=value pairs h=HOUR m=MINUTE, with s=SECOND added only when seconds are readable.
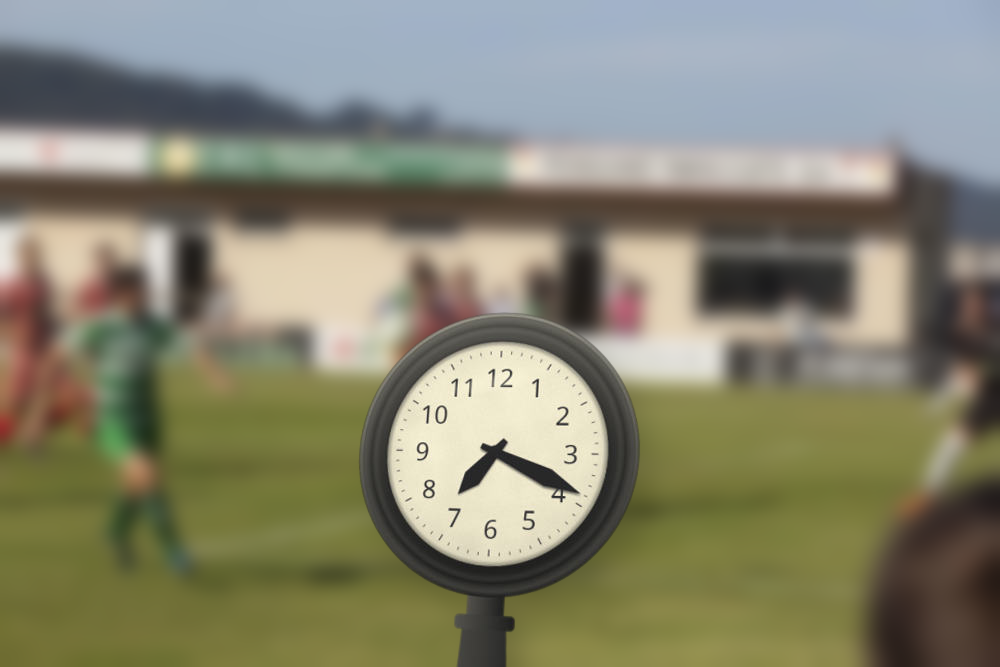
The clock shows h=7 m=19
